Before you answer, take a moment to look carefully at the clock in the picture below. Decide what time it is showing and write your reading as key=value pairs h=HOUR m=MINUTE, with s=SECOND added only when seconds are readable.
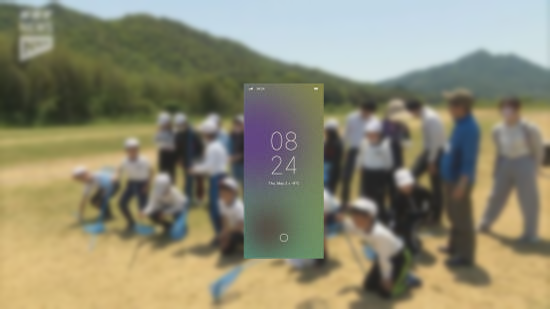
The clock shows h=8 m=24
